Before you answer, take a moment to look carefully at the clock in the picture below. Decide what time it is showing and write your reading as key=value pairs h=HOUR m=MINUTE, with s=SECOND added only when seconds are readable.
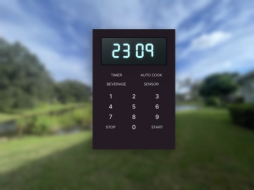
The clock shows h=23 m=9
